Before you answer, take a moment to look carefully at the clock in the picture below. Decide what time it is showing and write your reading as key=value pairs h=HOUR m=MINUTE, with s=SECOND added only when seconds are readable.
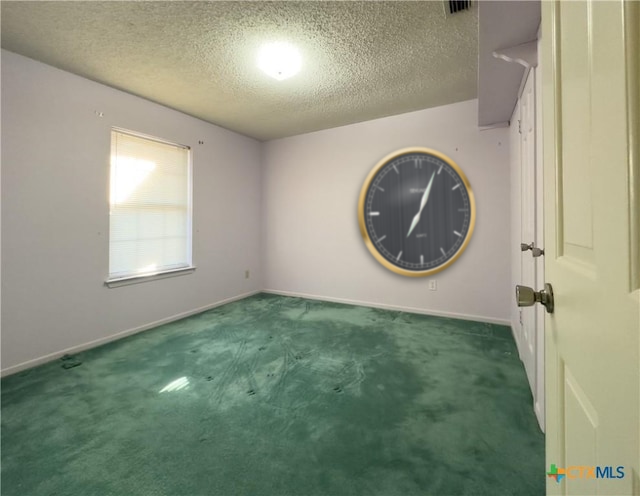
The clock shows h=7 m=4
